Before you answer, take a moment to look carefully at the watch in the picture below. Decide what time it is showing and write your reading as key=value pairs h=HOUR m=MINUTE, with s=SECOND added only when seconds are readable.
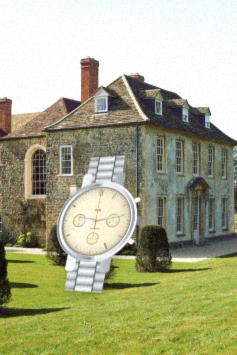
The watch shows h=9 m=13
